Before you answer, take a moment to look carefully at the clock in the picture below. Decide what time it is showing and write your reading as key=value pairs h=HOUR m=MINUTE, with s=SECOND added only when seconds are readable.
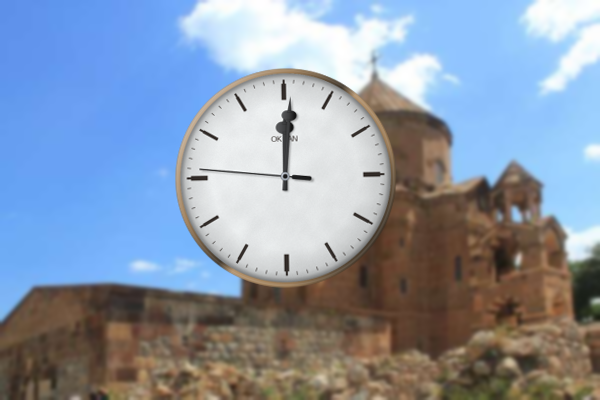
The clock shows h=12 m=0 s=46
